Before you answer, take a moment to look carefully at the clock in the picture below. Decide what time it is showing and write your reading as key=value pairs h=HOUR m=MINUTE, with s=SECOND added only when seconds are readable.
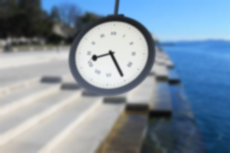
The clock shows h=8 m=25
